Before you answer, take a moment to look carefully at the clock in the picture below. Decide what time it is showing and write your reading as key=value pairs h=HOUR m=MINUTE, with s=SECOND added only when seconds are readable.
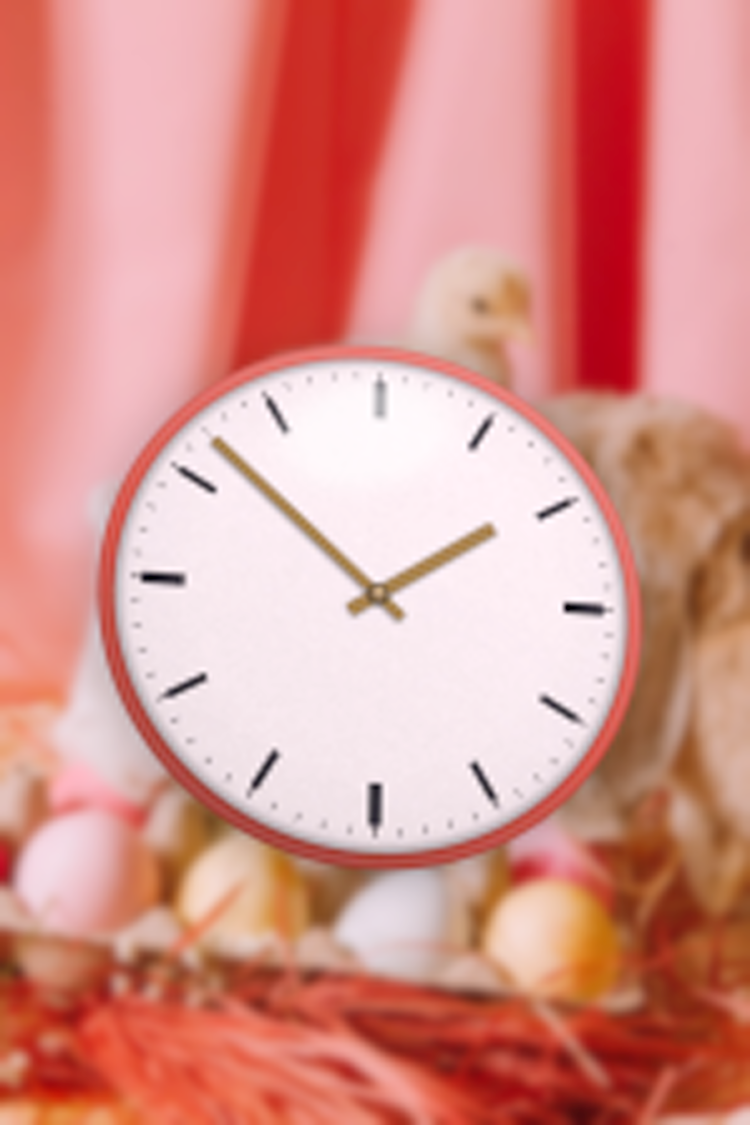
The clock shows h=1 m=52
